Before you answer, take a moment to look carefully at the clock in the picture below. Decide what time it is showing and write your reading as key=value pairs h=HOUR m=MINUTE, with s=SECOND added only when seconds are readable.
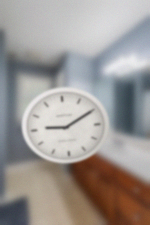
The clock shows h=9 m=10
